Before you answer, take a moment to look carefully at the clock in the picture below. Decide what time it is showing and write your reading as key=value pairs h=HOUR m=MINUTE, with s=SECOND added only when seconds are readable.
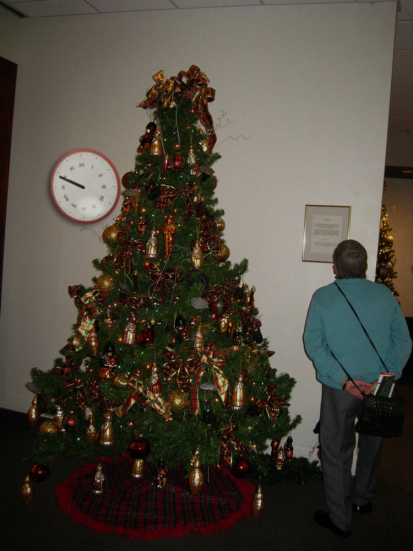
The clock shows h=9 m=49
